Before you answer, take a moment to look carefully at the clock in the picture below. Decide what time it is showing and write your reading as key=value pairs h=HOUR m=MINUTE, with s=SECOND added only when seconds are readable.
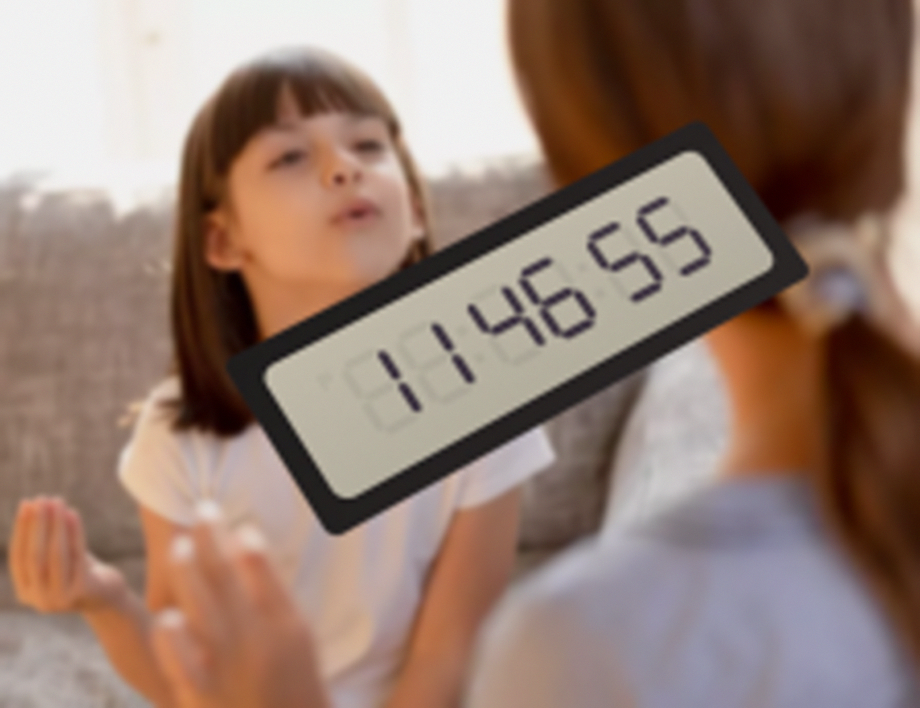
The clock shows h=11 m=46 s=55
